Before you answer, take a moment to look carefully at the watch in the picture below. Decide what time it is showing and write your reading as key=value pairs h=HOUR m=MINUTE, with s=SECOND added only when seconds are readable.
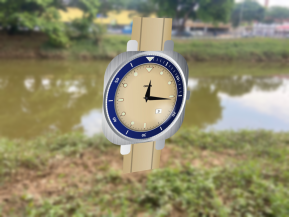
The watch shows h=12 m=16
